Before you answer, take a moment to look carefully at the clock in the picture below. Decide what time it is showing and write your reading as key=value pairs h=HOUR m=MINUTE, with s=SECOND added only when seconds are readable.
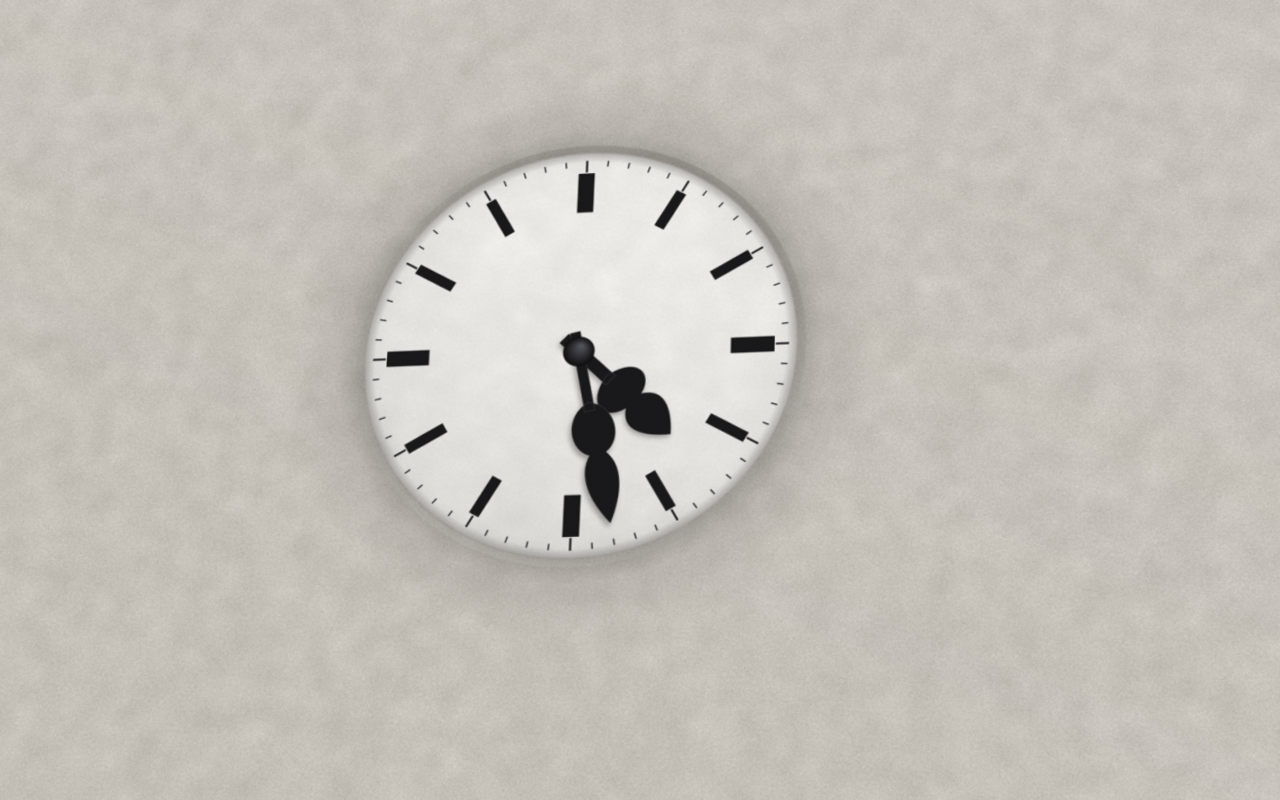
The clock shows h=4 m=28
